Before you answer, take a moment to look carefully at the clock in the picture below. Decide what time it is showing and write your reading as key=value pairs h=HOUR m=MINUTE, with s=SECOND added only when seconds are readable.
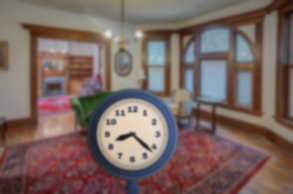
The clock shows h=8 m=22
